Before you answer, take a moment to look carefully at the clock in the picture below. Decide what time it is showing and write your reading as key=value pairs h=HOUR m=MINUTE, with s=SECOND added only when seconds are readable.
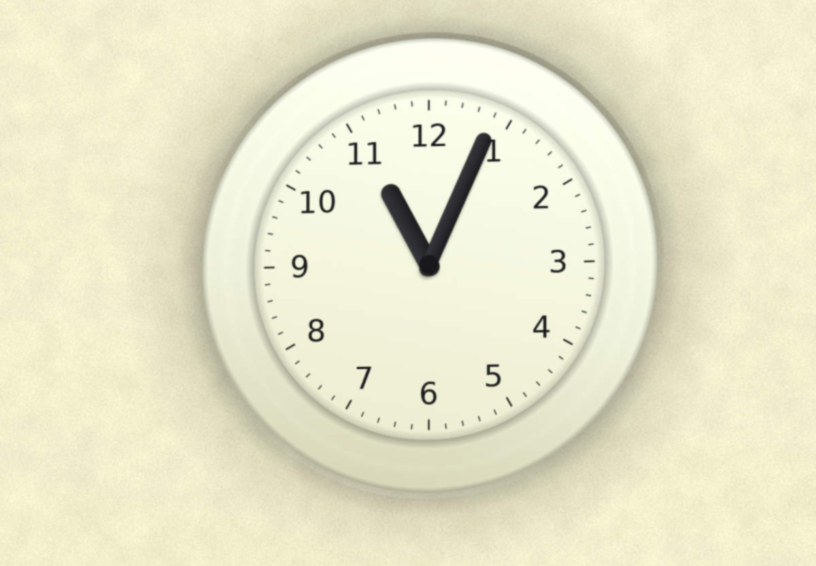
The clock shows h=11 m=4
